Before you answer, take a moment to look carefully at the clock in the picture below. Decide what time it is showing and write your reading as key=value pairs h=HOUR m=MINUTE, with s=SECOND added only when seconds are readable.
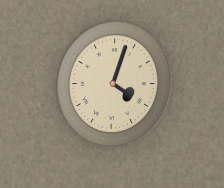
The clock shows h=4 m=3
